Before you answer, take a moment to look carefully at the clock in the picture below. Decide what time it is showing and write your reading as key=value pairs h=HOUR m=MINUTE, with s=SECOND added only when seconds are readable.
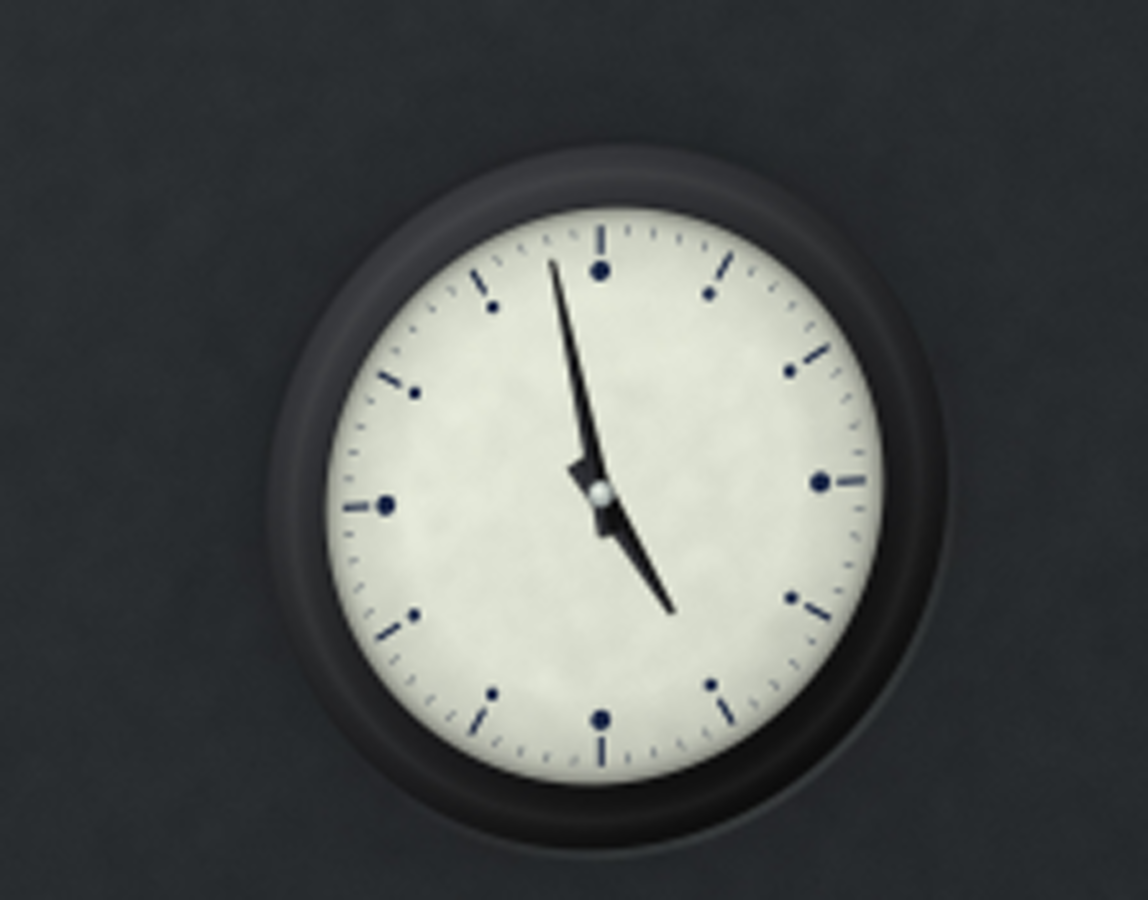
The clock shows h=4 m=58
